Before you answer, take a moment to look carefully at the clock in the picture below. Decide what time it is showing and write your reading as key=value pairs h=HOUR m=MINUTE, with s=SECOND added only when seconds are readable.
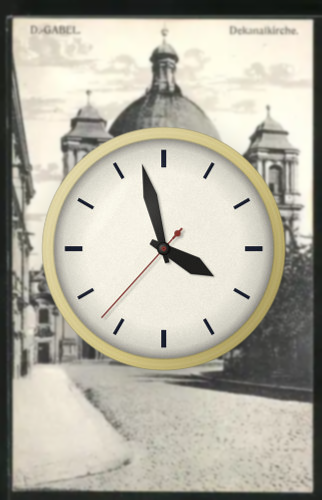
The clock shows h=3 m=57 s=37
